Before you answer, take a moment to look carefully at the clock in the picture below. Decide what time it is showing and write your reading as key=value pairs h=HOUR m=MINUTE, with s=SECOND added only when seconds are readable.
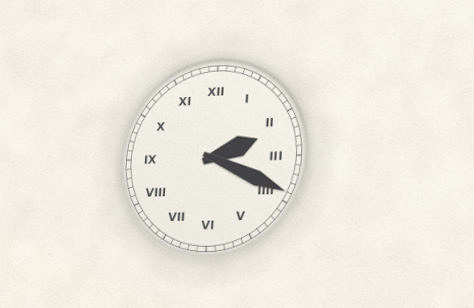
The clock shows h=2 m=19
